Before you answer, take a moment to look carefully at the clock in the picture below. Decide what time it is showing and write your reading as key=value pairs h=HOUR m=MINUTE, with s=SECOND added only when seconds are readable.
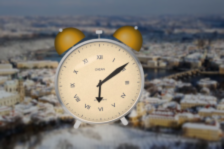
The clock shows h=6 m=9
